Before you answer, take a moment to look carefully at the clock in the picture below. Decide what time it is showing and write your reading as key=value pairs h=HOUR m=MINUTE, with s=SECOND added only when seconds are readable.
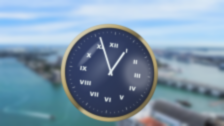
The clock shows h=12 m=56
